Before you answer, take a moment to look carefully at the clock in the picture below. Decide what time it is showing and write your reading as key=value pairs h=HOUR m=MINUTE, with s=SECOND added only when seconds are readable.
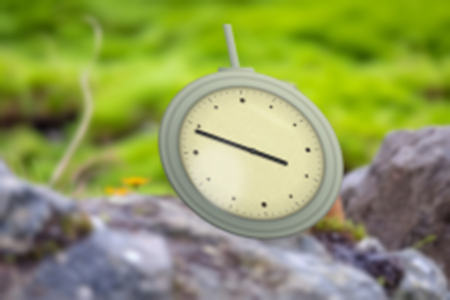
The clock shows h=3 m=49
